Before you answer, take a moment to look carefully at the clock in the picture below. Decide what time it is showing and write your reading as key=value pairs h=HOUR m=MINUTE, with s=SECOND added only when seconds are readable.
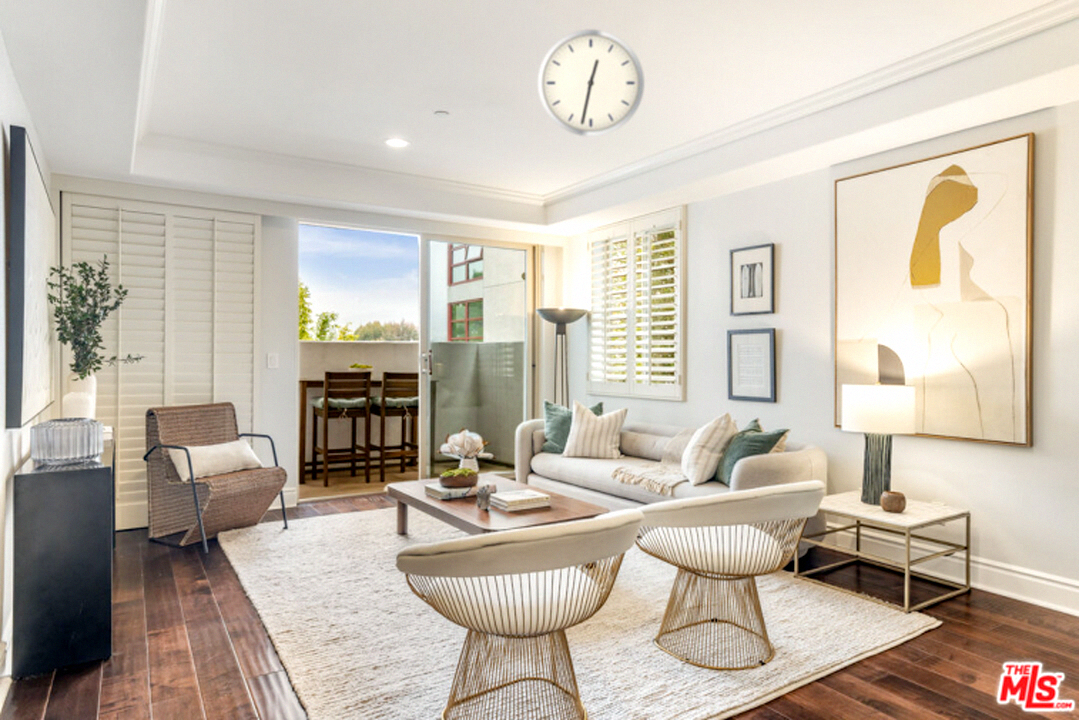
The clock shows h=12 m=32
